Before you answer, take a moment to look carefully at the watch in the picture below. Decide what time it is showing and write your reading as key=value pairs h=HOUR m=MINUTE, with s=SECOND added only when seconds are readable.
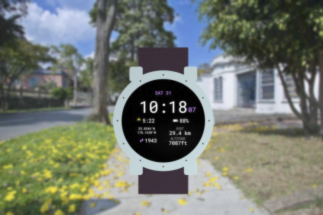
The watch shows h=10 m=18
